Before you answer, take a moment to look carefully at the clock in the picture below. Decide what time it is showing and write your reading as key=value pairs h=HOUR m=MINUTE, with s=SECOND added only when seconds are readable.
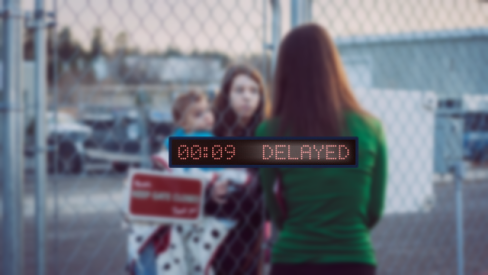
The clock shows h=0 m=9
